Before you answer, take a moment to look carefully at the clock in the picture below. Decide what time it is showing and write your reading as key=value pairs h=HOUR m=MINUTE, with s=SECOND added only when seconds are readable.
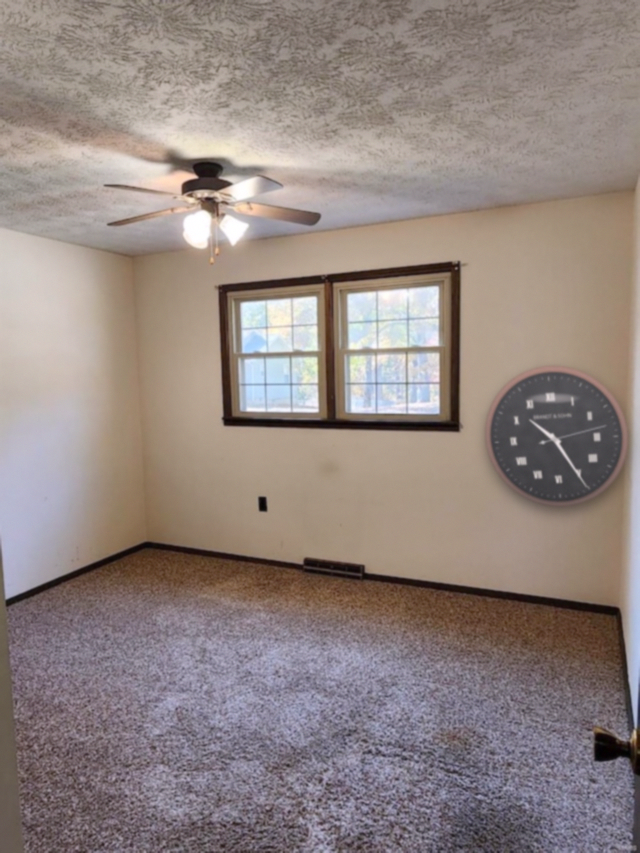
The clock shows h=10 m=25 s=13
